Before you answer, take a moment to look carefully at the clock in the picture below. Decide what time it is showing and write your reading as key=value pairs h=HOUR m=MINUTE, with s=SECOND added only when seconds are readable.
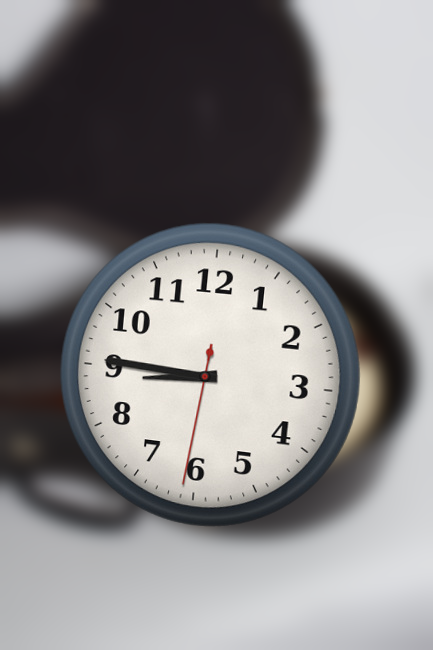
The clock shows h=8 m=45 s=31
